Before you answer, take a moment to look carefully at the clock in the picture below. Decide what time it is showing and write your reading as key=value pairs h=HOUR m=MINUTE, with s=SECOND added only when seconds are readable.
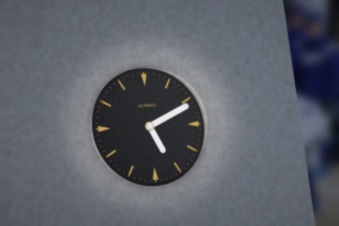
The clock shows h=5 m=11
